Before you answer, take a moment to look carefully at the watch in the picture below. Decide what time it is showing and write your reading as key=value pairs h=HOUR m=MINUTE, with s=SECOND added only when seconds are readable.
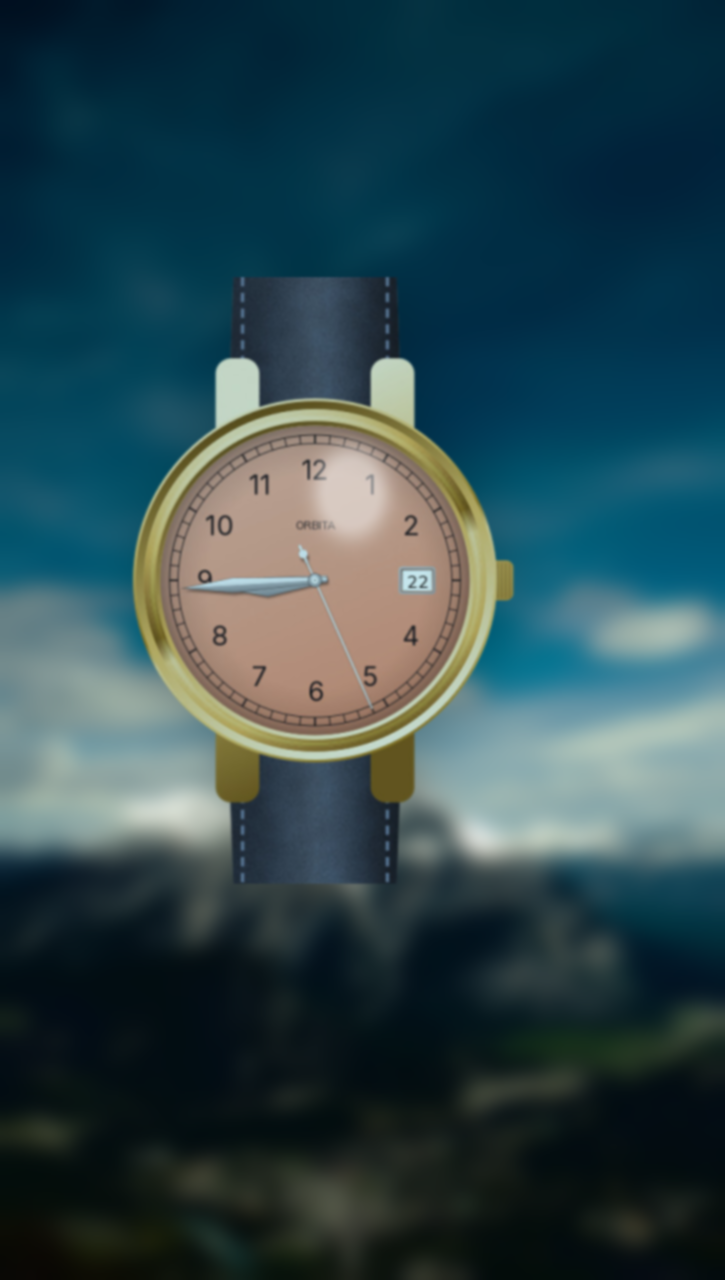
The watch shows h=8 m=44 s=26
